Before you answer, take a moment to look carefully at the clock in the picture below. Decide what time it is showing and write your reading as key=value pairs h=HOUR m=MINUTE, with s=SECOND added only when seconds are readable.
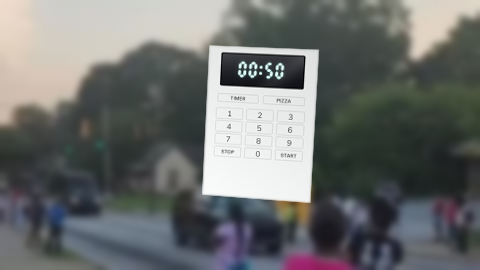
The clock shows h=0 m=50
